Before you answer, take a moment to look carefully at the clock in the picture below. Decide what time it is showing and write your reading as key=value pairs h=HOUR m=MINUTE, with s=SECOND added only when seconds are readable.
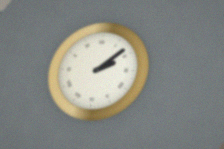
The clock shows h=2 m=8
